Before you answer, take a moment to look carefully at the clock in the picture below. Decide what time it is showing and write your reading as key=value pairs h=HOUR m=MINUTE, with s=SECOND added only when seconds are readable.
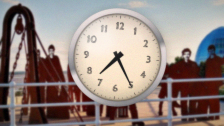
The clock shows h=7 m=25
